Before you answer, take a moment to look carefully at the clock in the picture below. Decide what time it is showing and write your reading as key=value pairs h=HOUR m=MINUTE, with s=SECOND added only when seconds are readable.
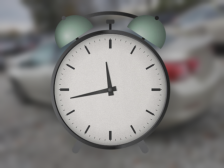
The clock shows h=11 m=43
